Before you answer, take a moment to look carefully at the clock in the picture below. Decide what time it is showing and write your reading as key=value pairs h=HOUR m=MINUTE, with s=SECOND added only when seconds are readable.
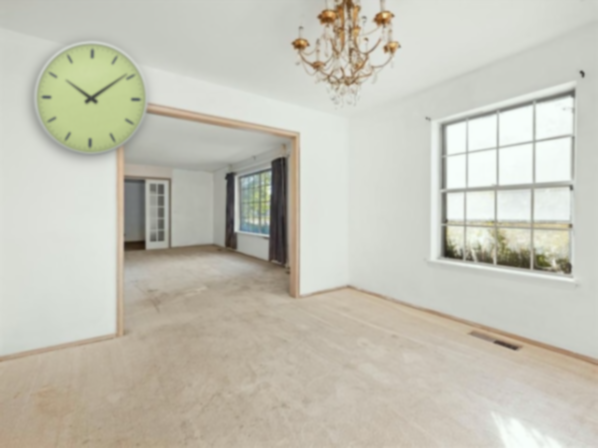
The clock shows h=10 m=9
